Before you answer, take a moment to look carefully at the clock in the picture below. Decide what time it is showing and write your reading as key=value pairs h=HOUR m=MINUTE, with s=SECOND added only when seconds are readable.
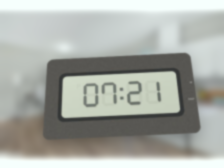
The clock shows h=7 m=21
